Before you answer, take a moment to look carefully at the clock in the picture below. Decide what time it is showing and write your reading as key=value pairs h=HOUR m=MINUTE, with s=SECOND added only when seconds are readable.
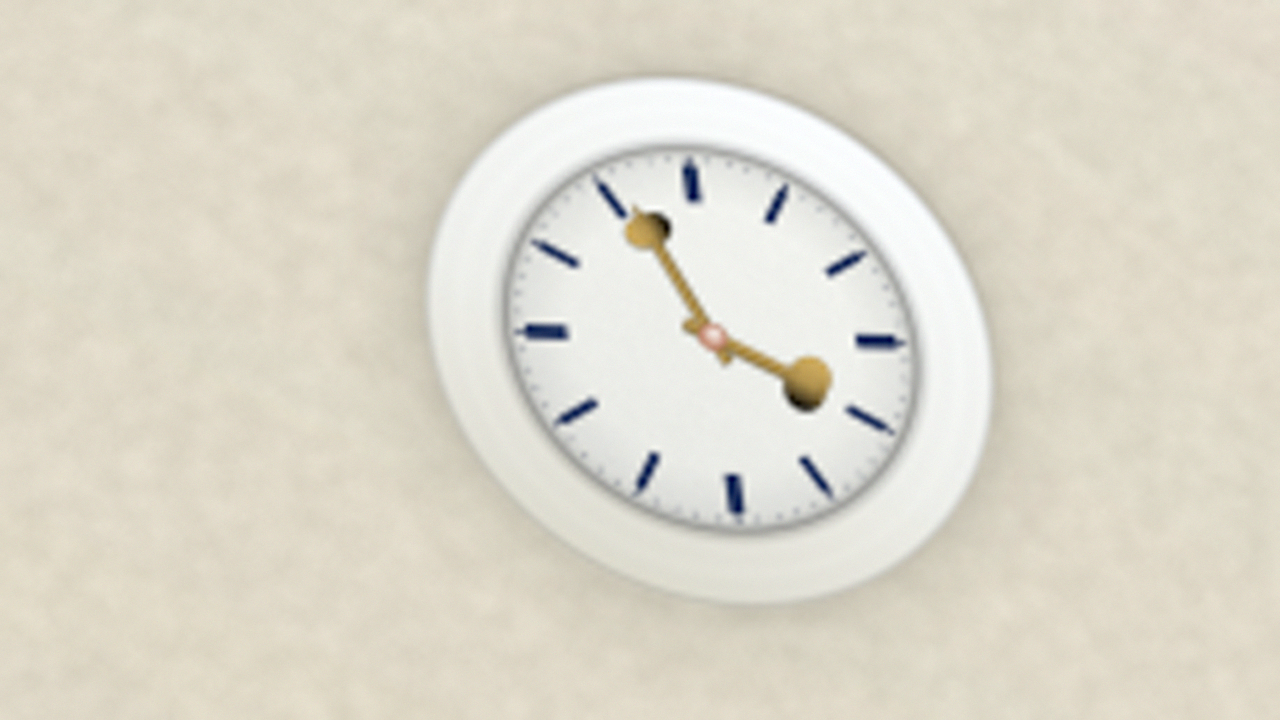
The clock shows h=3 m=56
